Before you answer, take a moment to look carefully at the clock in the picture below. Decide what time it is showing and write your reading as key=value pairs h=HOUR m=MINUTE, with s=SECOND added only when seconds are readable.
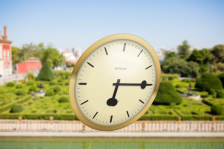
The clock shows h=6 m=15
